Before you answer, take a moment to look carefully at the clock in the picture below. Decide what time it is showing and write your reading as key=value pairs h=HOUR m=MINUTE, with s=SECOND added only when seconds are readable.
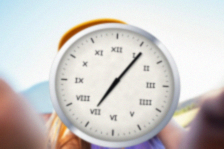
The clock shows h=7 m=6
